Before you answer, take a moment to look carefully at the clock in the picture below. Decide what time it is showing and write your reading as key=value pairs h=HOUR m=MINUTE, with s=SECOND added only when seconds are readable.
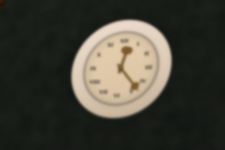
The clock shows h=12 m=23
